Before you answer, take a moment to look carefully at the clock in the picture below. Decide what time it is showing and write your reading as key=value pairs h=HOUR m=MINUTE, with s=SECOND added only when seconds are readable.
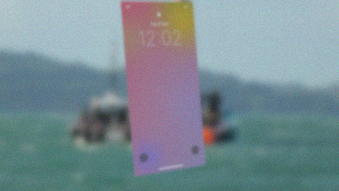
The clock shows h=12 m=2
